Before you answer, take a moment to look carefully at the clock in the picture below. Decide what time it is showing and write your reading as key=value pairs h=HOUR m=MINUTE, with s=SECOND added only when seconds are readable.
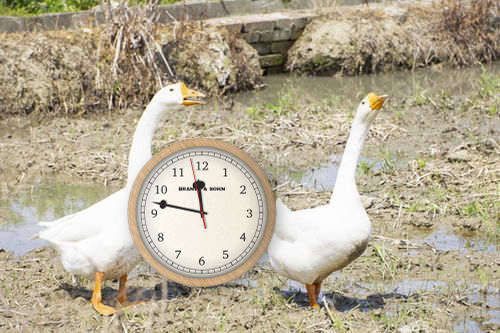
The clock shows h=11 m=46 s=58
